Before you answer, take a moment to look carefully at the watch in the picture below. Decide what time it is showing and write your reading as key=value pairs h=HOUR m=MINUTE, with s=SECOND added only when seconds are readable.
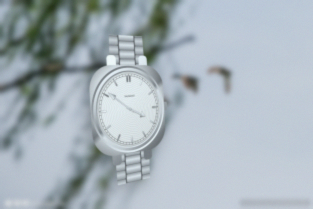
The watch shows h=3 m=51
